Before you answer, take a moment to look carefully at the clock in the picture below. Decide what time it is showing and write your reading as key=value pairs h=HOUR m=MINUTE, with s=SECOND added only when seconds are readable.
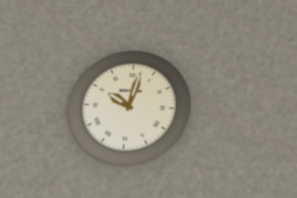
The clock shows h=10 m=2
